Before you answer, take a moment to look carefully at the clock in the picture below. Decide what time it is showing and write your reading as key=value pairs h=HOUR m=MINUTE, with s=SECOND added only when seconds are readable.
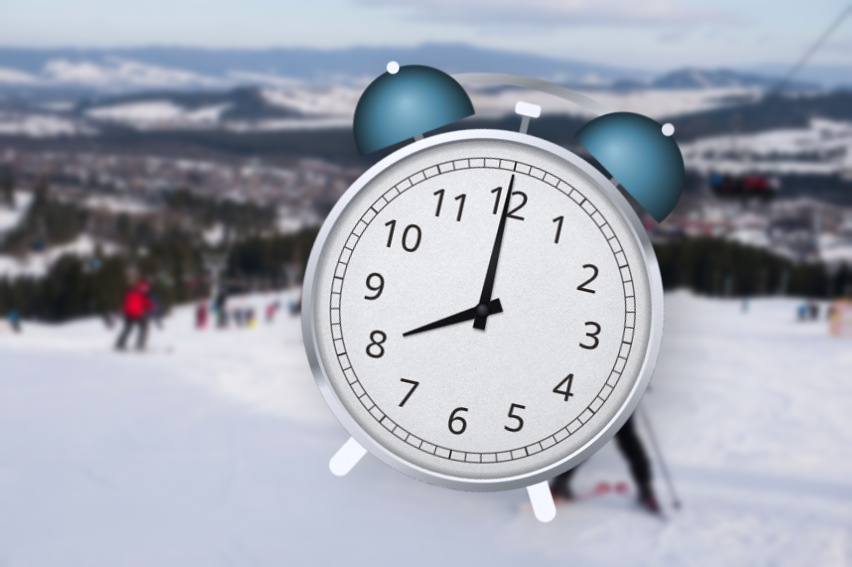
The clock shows h=8 m=0
